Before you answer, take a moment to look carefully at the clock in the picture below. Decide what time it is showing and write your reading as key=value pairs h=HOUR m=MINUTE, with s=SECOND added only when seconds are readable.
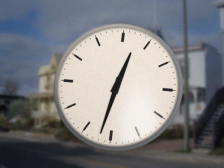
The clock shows h=12 m=32
